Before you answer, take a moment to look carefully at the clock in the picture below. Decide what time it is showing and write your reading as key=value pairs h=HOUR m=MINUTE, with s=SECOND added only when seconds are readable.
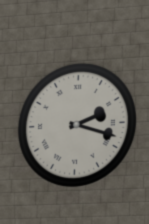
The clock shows h=2 m=18
